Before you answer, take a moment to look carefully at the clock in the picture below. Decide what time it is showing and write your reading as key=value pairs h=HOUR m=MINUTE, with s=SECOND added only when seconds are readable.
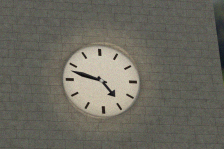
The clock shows h=4 m=48
